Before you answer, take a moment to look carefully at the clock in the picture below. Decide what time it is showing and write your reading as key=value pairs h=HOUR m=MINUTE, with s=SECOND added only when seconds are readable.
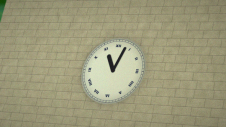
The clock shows h=11 m=3
